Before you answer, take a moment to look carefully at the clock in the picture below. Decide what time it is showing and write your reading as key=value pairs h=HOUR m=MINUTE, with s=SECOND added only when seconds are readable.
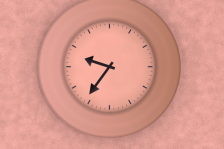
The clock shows h=9 m=36
